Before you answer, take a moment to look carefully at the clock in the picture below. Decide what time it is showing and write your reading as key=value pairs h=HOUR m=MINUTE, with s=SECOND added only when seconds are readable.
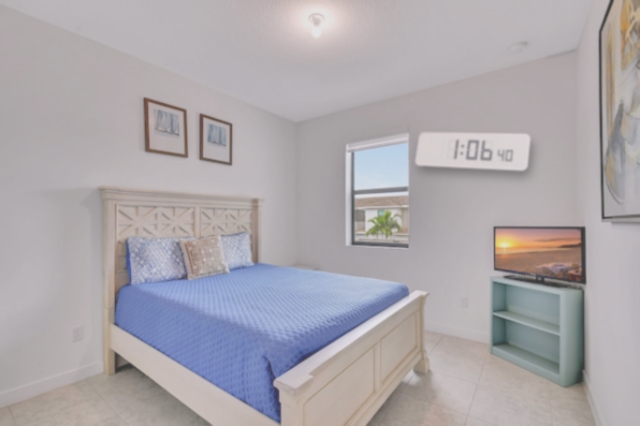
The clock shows h=1 m=6
